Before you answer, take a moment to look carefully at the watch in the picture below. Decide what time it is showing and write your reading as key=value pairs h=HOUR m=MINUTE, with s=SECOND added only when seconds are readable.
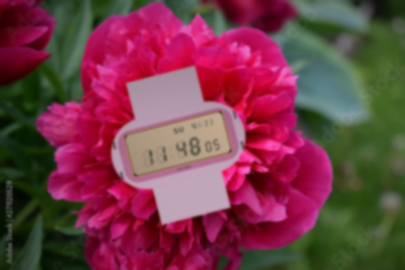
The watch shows h=11 m=48 s=5
